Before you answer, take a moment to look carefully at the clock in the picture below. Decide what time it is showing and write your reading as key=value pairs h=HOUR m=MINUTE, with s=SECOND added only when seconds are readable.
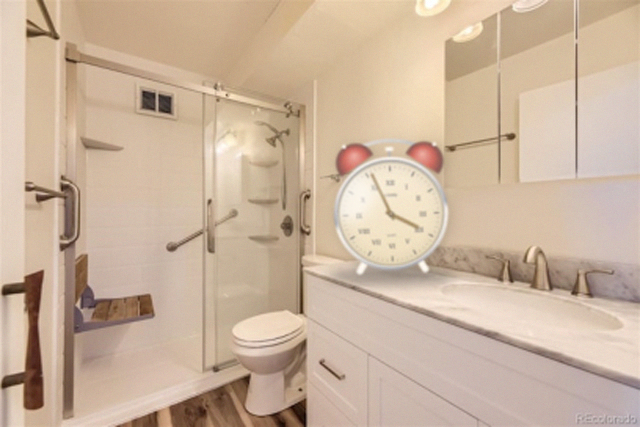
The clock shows h=3 m=56
